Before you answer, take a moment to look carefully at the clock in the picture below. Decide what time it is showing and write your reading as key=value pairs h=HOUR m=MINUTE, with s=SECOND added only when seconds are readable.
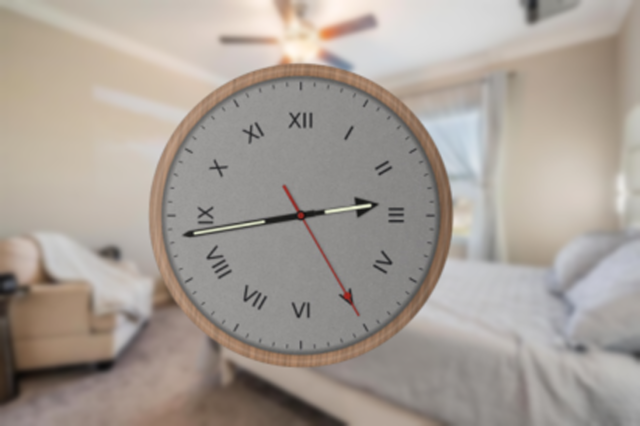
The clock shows h=2 m=43 s=25
